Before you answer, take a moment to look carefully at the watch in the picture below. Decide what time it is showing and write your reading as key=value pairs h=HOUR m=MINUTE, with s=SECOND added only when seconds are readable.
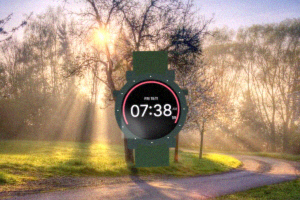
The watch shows h=7 m=38
